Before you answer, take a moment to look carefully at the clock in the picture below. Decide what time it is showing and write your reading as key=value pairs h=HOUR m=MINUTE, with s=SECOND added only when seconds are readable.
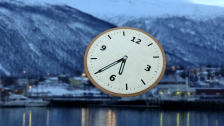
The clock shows h=5 m=35
